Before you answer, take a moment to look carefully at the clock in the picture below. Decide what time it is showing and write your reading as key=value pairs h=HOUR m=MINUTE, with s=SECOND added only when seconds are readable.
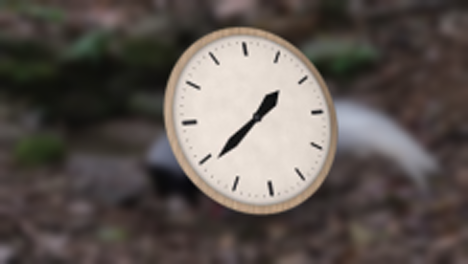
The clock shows h=1 m=39
